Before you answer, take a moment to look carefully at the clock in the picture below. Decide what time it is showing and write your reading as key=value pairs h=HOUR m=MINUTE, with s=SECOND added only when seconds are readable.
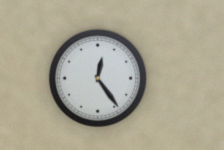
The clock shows h=12 m=24
